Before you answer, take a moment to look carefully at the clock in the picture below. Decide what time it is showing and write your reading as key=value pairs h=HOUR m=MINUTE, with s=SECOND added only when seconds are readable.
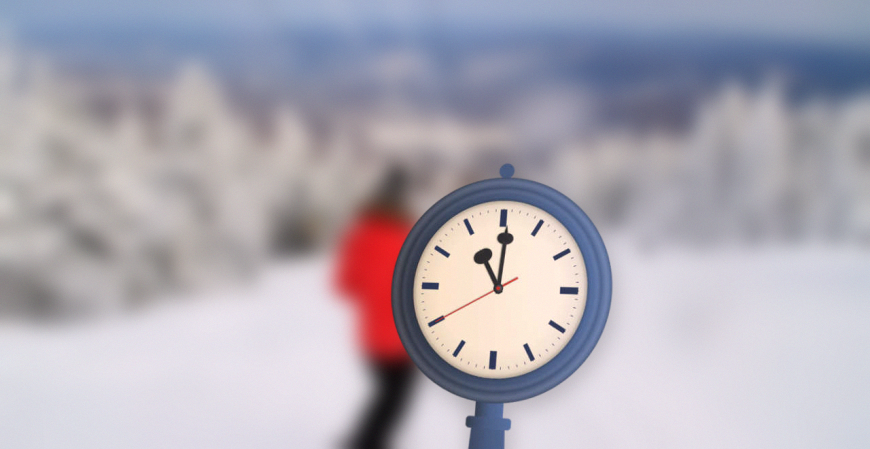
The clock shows h=11 m=0 s=40
